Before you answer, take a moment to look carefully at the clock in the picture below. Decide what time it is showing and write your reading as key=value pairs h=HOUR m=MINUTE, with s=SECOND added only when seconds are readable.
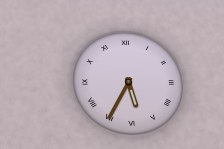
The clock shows h=5 m=35
